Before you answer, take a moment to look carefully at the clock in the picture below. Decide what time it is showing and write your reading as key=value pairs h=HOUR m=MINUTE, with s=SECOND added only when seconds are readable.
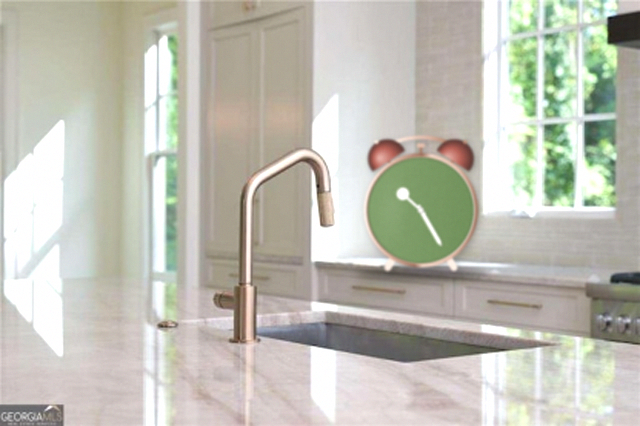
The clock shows h=10 m=25
